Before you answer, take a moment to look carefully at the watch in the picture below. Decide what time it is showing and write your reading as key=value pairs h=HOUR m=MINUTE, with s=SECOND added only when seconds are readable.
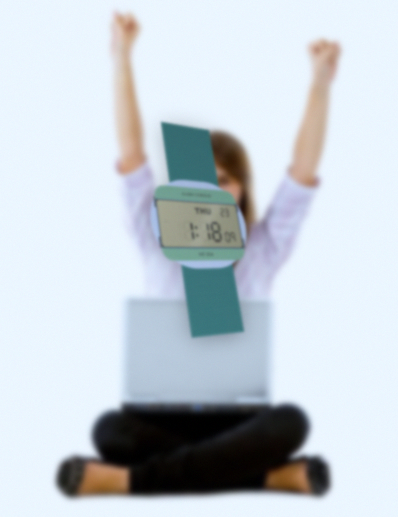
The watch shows h=1 m=18
